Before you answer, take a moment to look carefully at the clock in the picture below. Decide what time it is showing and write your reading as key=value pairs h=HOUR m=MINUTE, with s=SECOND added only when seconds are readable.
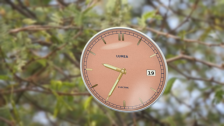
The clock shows h=9 m=35
